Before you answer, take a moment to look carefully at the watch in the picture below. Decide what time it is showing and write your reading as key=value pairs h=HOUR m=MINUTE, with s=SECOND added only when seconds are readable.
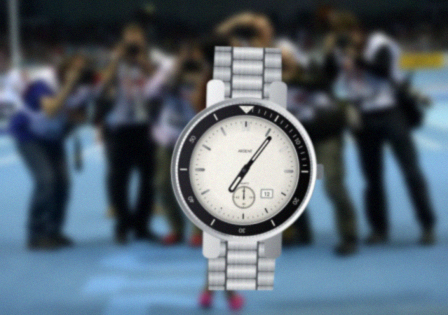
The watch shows h=7 m=6
